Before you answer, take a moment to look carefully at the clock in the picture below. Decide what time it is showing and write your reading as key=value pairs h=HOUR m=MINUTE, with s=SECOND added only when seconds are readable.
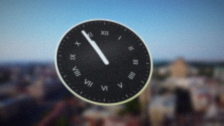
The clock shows h=10 m=54
